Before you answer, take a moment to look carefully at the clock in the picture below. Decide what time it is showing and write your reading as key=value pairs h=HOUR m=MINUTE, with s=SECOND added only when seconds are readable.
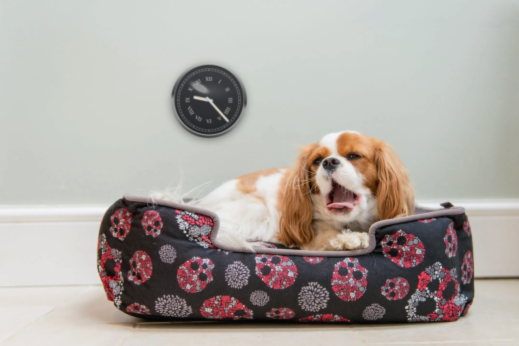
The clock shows h=9 m=23
